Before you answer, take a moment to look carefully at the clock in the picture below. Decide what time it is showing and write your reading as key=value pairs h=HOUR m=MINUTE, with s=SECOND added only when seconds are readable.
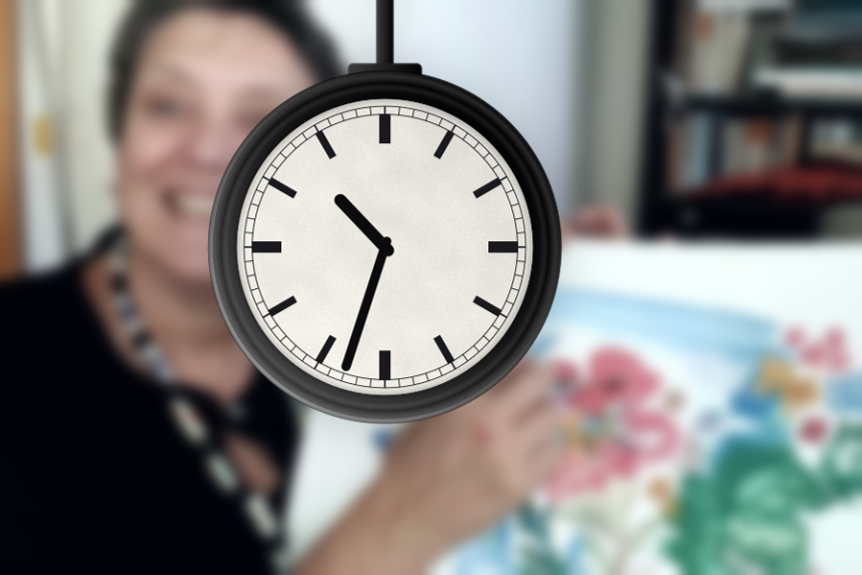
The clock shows h=10 m=33
